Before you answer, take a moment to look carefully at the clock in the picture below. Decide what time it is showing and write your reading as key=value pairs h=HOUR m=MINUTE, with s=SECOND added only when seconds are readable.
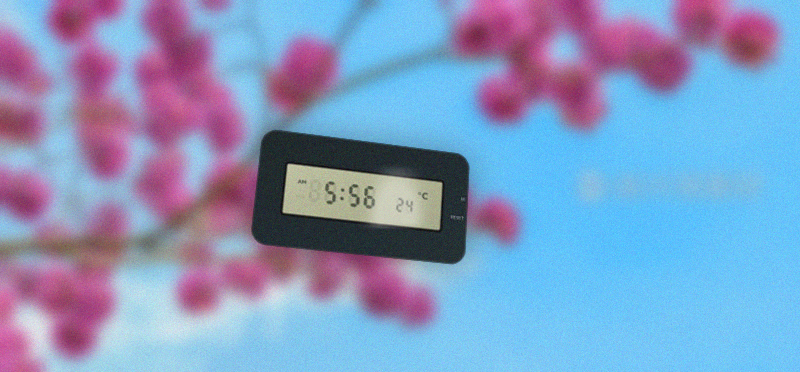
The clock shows h=5 m=56
